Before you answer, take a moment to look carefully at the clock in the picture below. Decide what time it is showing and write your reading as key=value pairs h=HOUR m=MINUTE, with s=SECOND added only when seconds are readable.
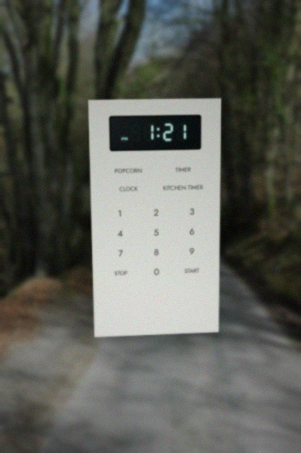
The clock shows h=1 m=21
